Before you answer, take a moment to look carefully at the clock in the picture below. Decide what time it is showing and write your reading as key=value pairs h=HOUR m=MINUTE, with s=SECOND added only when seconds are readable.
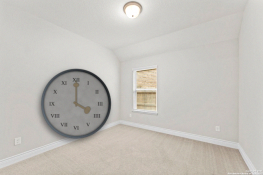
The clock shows h=4 m=0
